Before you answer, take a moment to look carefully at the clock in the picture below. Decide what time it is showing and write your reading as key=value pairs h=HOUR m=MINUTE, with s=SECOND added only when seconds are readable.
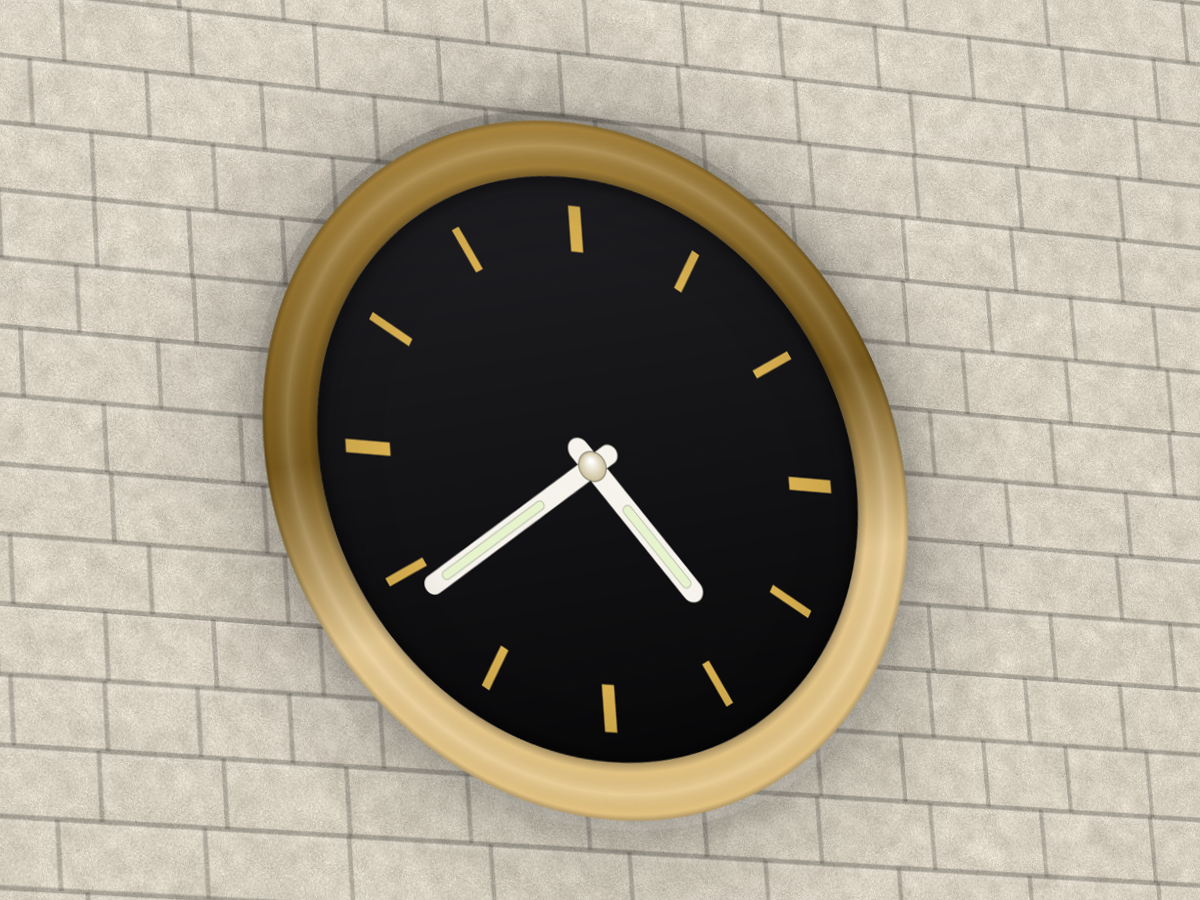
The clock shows h=4 m=39
